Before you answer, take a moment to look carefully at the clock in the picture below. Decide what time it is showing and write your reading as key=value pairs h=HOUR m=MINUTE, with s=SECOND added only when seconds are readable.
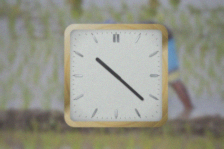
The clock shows h=10 m=22
